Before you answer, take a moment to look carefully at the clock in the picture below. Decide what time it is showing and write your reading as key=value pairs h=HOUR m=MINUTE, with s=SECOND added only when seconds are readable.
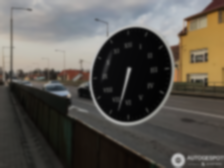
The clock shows h=6 m=33
